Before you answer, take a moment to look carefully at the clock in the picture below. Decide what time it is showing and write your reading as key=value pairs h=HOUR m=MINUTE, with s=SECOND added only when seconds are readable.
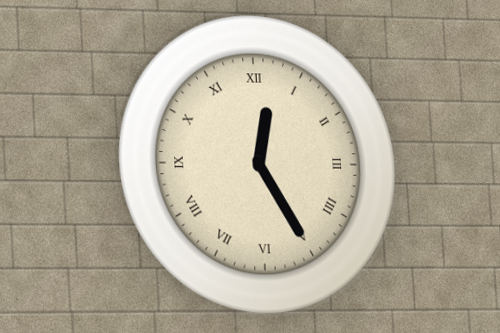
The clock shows h=12 m=25
